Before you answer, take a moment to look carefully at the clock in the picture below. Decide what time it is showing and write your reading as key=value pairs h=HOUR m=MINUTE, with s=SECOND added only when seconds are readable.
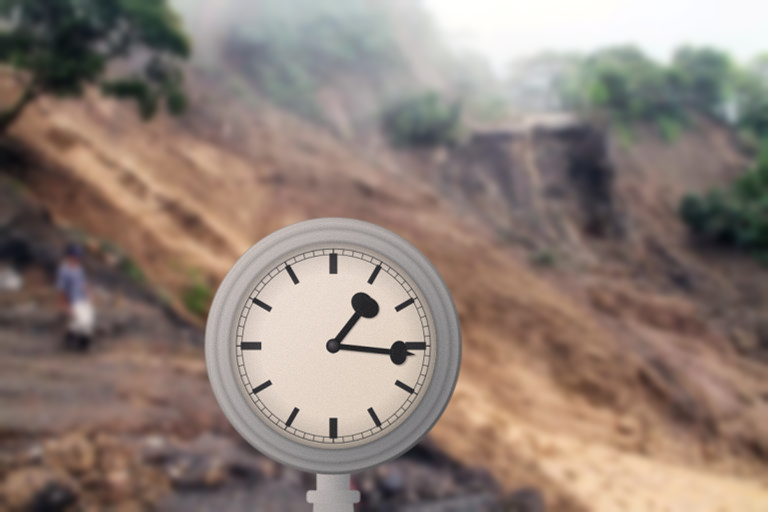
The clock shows h=1 m=16
